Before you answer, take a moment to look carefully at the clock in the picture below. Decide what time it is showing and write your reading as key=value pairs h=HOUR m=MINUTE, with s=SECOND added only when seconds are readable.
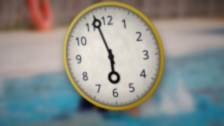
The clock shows h=5 m=57
